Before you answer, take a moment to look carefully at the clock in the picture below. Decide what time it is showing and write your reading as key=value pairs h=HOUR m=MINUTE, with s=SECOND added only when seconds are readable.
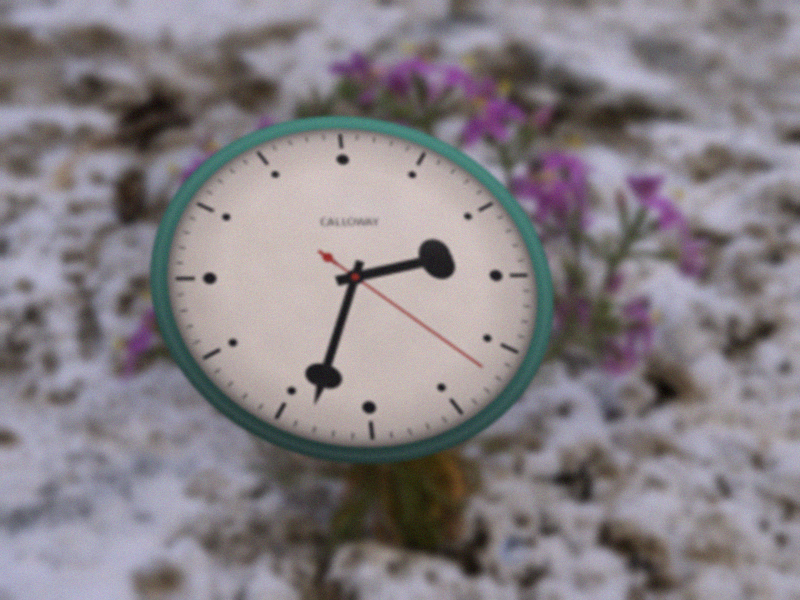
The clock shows h=2 m=33 s=22
